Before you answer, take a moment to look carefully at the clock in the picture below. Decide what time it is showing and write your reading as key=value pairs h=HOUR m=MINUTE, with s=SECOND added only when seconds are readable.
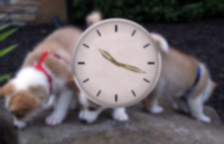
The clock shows h=10 m=18
